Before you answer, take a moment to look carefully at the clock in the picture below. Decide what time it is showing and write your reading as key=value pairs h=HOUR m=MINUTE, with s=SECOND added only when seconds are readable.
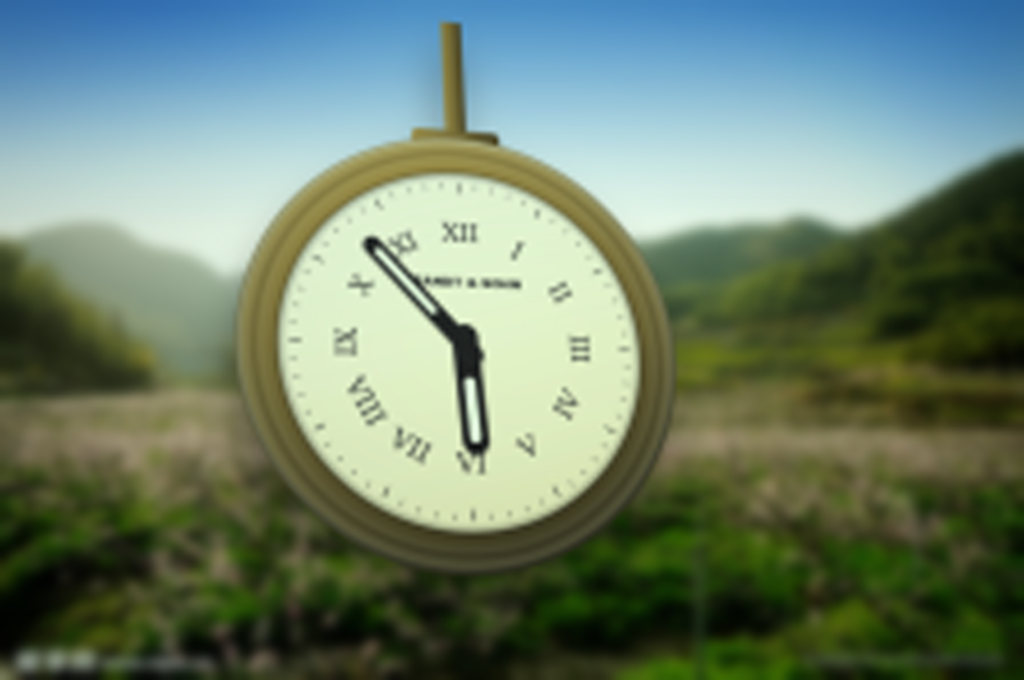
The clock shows h=5 m=53
